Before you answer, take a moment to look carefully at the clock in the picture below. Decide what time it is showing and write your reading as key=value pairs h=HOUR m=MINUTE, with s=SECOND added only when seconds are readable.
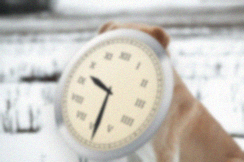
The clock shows h=9 m=29
